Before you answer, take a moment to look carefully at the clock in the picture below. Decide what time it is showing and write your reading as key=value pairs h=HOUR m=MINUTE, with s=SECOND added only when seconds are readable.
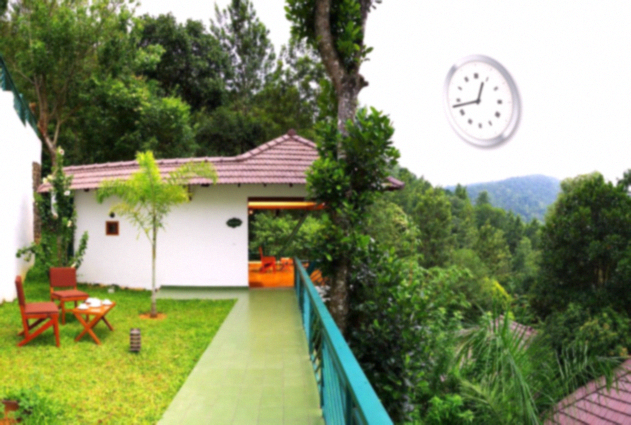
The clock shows h=12 m=43
